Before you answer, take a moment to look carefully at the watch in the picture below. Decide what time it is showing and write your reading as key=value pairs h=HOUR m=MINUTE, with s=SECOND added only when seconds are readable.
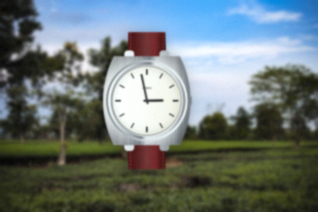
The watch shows h=2 m=58
